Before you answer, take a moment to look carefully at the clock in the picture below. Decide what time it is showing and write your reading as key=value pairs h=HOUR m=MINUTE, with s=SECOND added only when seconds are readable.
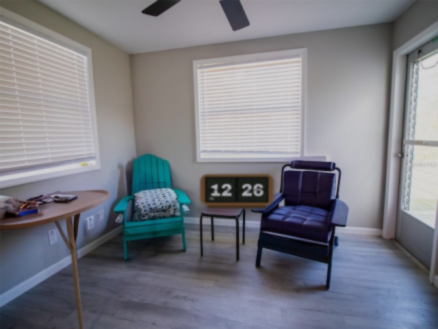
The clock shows h=12 m=26
